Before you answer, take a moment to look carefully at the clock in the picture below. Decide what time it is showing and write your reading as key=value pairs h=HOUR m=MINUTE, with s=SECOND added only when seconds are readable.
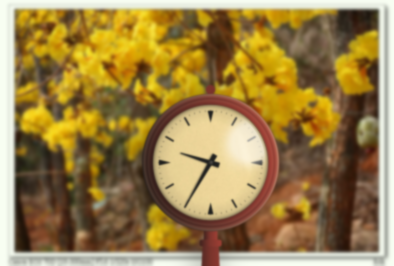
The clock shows h=9 m=35
